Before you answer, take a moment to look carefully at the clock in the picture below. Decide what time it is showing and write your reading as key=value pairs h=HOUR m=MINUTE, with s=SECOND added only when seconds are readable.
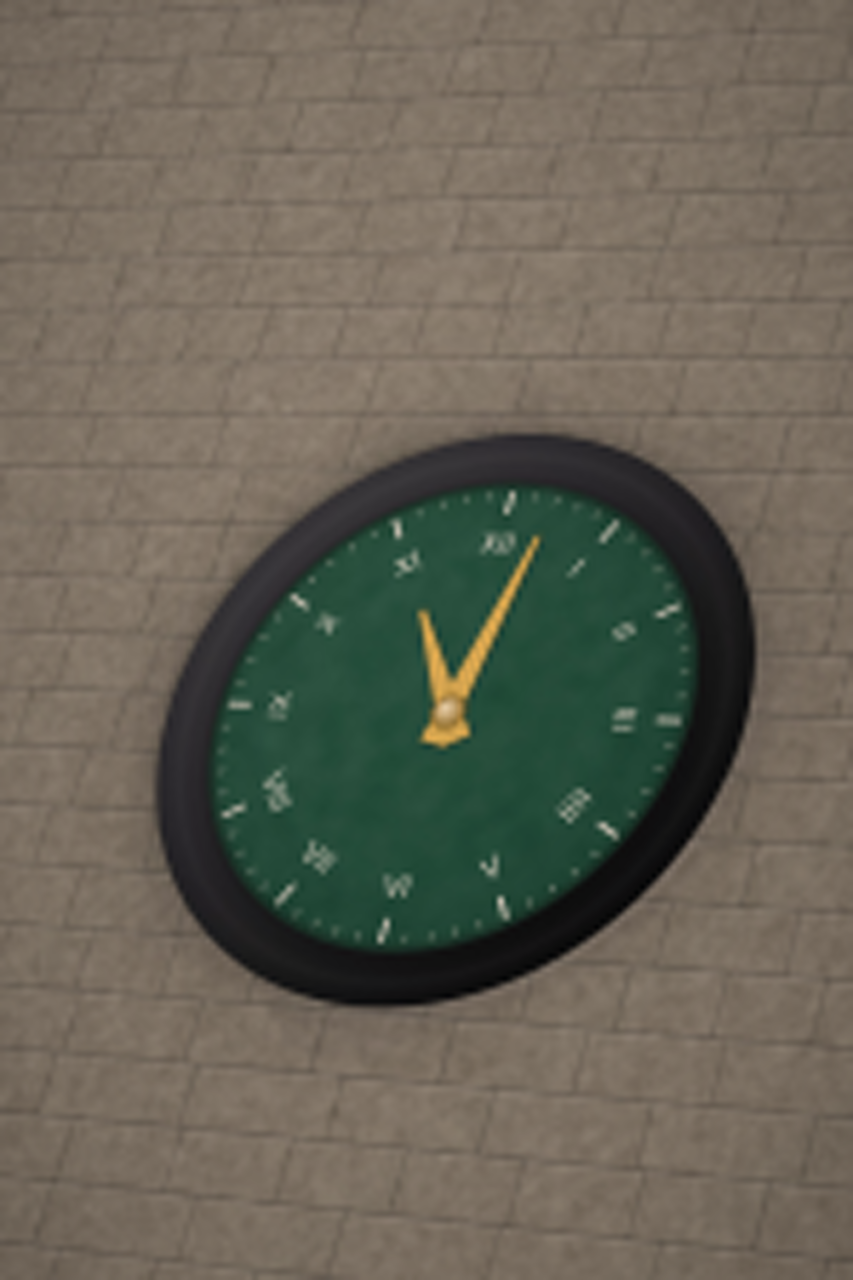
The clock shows h=11 m=2
